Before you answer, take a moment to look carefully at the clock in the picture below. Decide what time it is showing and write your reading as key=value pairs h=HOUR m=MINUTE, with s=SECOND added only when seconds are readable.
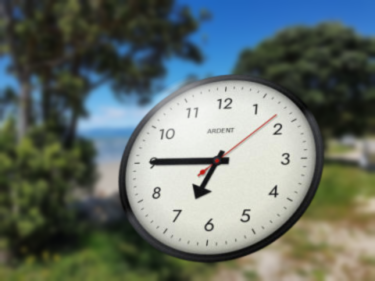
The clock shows h=6 m=45 s=8
